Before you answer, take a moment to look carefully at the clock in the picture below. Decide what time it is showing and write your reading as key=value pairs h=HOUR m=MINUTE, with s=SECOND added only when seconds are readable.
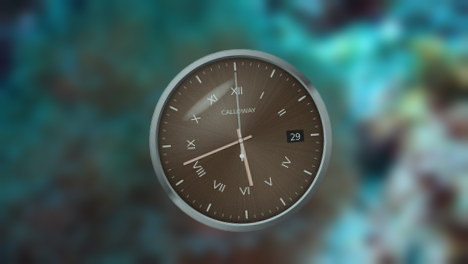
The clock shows h=5 m=42 s=0
